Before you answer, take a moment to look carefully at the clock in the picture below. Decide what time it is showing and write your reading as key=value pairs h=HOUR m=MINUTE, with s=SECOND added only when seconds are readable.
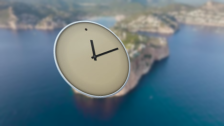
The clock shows h=12 m=13
